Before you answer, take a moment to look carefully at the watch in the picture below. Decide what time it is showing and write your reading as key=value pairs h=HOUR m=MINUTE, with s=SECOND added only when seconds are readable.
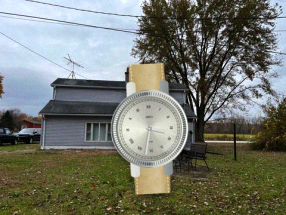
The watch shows h=3 m=32
